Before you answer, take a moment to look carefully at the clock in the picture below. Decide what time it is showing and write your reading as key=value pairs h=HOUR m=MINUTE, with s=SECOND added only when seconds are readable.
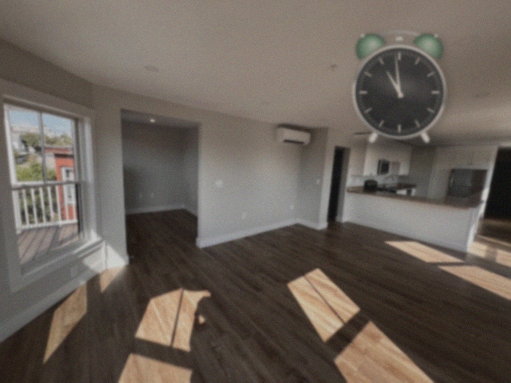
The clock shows h=10 m=59
